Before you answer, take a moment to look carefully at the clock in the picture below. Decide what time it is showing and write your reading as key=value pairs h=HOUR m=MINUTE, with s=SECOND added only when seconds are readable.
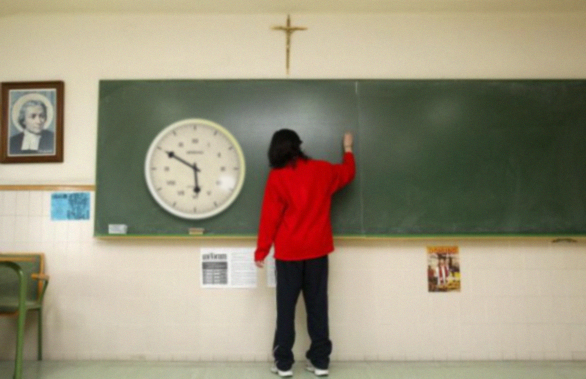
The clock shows h=5 m=50
